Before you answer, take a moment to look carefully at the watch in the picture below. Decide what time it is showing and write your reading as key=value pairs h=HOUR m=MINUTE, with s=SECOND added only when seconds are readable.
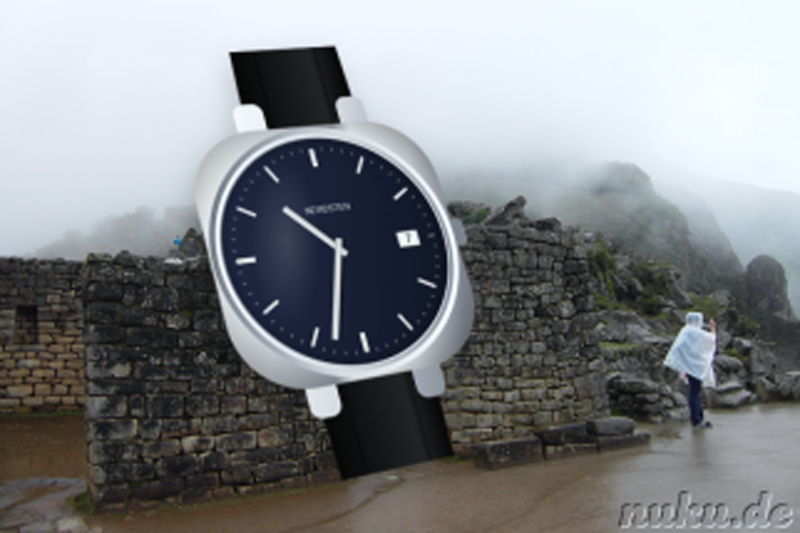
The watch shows h=10 m=33
